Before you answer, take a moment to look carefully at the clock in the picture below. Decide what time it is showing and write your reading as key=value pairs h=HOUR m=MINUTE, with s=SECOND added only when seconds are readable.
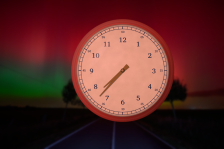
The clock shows h=7 m=37
